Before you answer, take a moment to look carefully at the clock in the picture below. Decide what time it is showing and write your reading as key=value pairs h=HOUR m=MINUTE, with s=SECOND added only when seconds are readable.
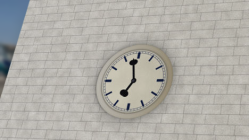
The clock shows h=6 m=58
